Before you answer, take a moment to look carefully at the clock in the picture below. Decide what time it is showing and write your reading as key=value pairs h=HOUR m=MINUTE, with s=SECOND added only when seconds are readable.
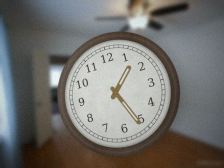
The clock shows h=1 m=26
